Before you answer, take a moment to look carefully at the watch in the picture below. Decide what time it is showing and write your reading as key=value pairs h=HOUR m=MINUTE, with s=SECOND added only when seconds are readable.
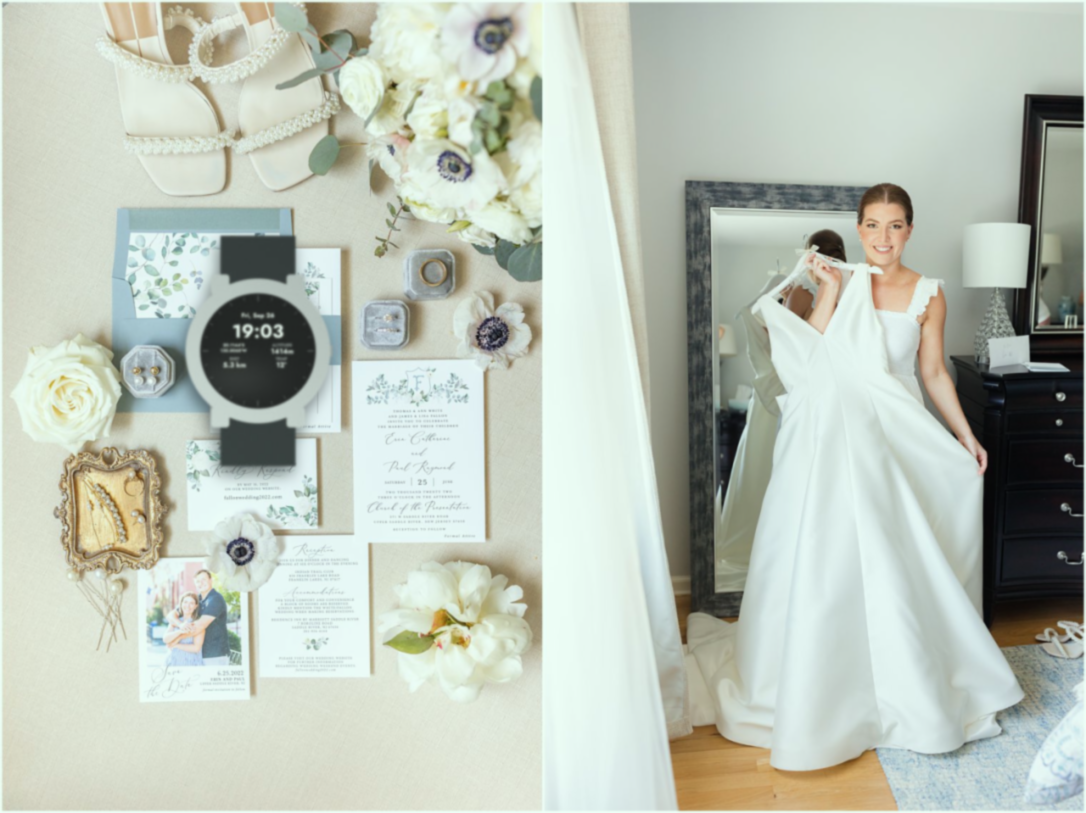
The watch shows h=19 m=3
